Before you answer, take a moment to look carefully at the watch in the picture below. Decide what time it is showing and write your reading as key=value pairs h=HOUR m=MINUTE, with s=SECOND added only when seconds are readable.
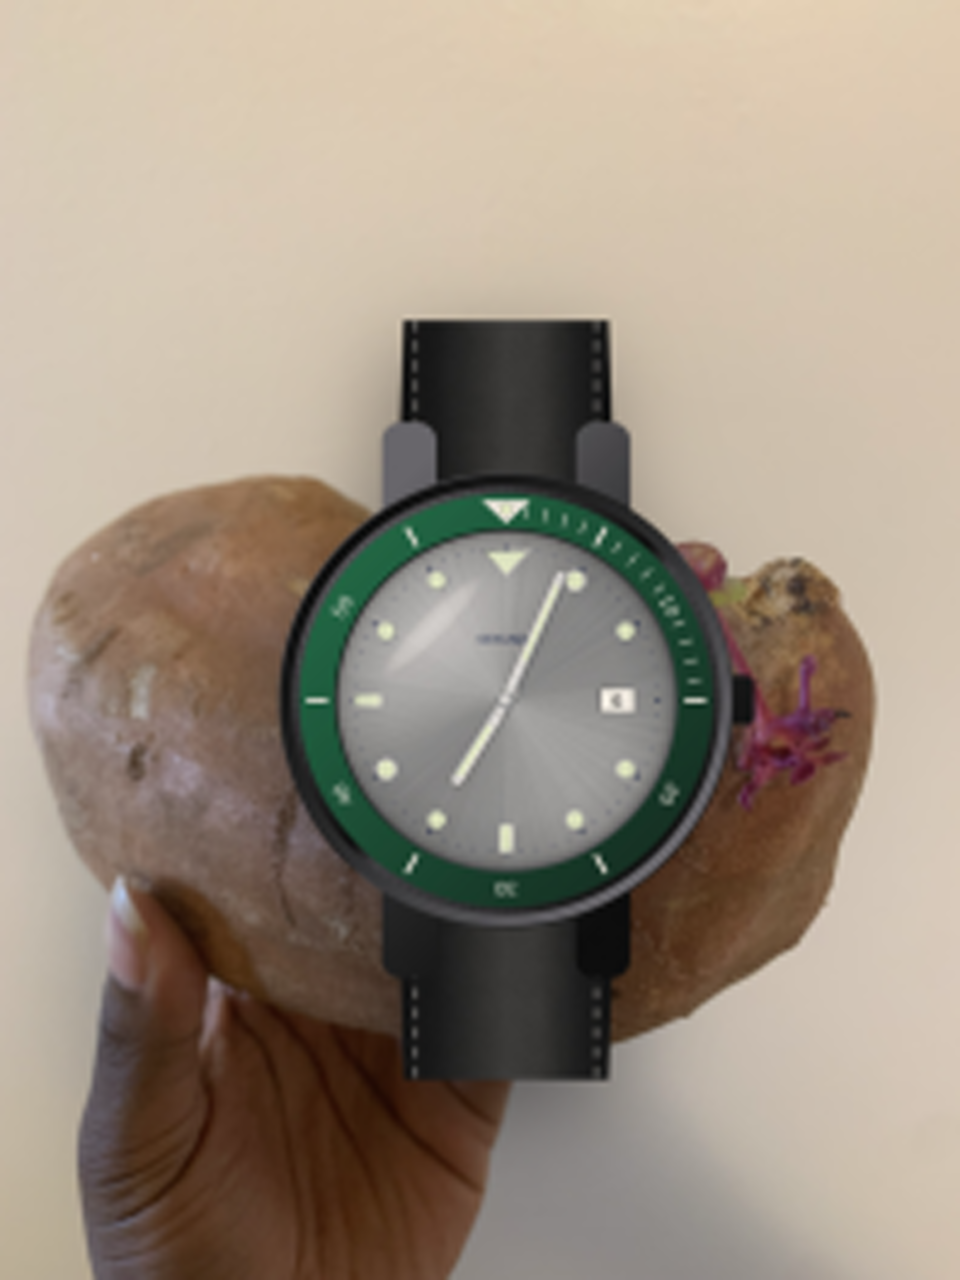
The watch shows h=7 m=4
